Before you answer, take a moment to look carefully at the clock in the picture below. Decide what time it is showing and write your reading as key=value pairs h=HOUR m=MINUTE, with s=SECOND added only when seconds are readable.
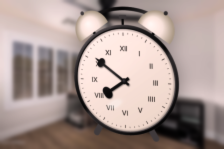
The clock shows h=7 m=51
